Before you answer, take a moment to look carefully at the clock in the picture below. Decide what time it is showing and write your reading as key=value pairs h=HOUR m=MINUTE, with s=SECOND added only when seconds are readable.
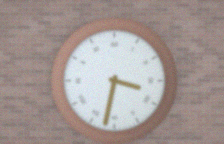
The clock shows h=3 m=32
